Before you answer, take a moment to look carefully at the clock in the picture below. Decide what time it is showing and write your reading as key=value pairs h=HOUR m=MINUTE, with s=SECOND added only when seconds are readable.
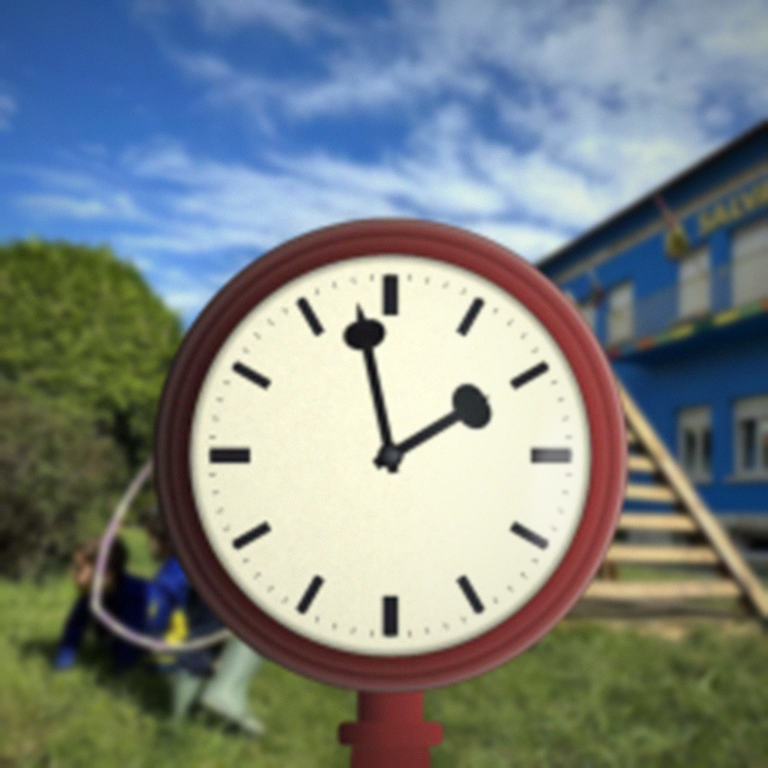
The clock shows h=1 m=58
